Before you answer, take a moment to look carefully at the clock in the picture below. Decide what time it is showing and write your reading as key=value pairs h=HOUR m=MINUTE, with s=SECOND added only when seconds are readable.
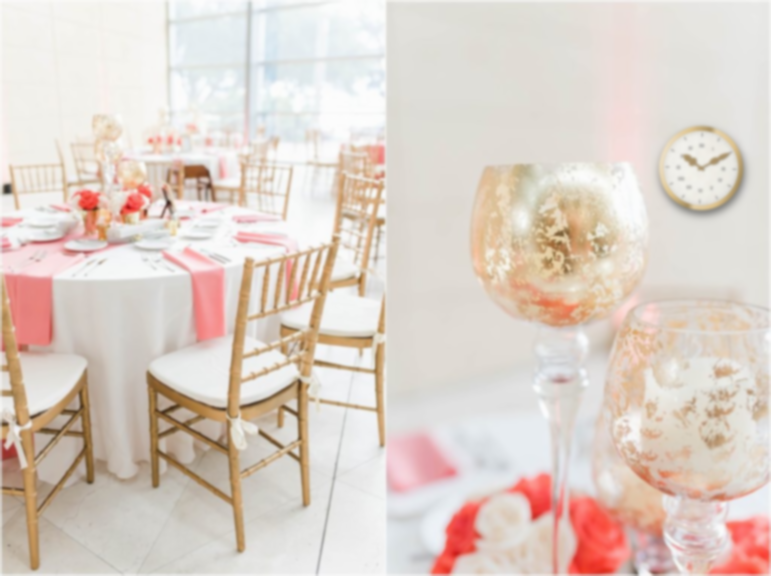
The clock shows h=10 m=10
